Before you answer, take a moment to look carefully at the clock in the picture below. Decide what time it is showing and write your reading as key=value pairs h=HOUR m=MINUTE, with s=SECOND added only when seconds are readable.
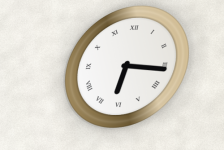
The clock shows h=6 m=16
